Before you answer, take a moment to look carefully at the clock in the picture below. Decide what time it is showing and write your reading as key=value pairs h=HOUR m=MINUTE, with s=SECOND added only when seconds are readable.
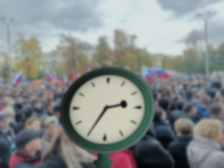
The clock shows h=2 m=35
